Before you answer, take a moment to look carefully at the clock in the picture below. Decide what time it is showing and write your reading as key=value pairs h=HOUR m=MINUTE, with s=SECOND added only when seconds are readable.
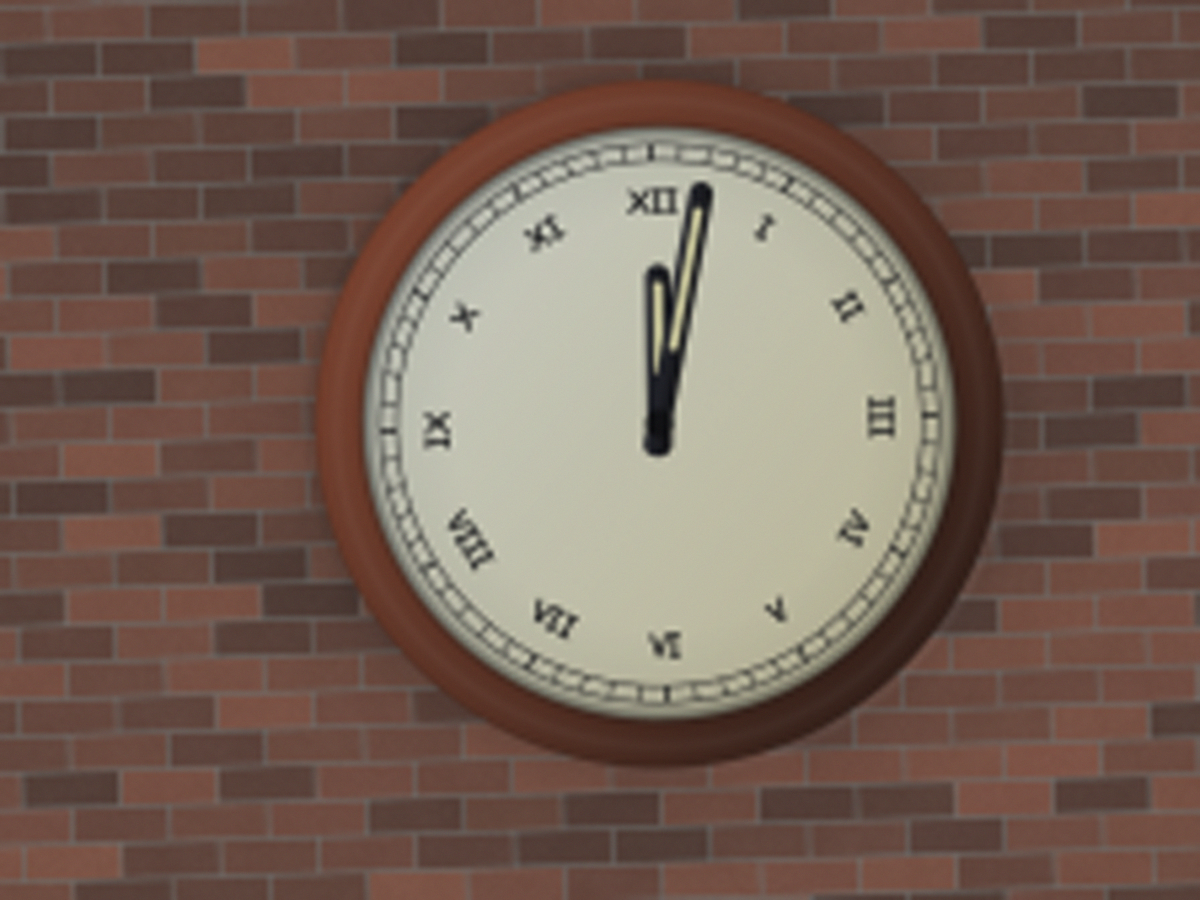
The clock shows h=12 m=2
